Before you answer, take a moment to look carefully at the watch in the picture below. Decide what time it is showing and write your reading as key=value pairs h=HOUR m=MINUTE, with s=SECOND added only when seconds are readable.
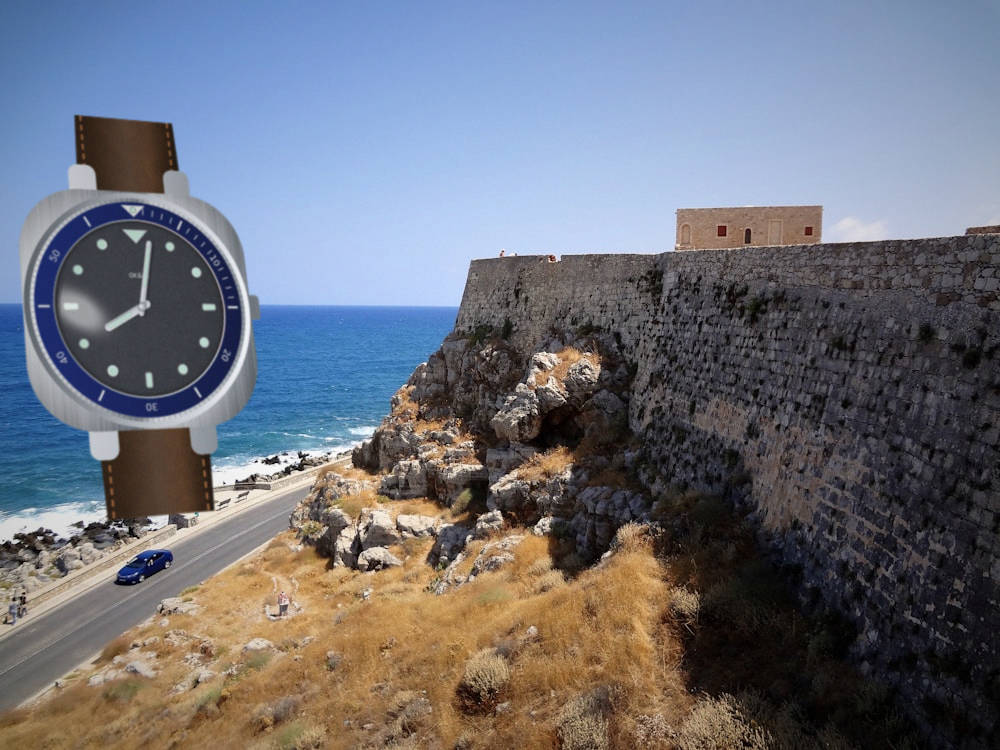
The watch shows h=8 m=2
